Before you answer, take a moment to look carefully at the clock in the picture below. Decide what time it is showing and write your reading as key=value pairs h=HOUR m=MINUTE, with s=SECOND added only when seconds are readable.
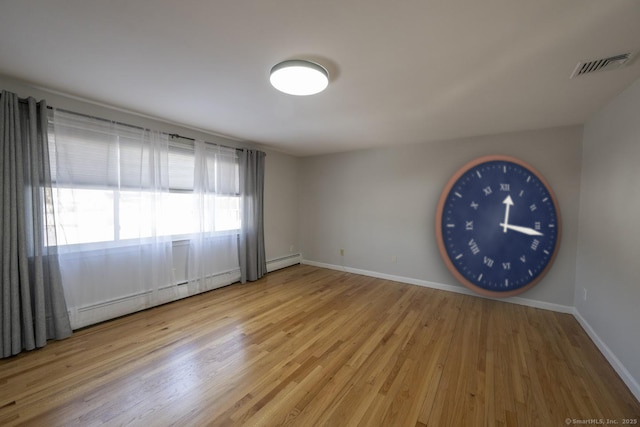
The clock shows h=12 m=17
